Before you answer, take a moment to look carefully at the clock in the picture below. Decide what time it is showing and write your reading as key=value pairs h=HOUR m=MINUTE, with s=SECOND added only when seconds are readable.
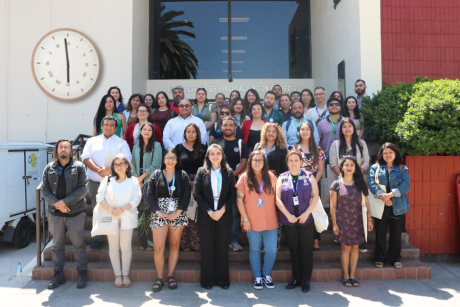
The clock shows h=5 m=59
